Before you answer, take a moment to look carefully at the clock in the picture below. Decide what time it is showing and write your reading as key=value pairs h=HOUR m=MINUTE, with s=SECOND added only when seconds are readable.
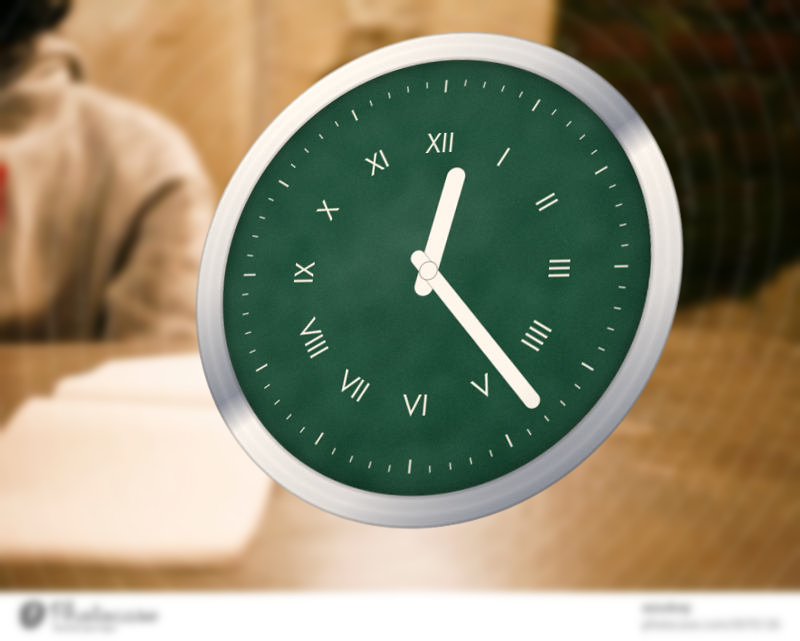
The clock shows h=12 m=23
